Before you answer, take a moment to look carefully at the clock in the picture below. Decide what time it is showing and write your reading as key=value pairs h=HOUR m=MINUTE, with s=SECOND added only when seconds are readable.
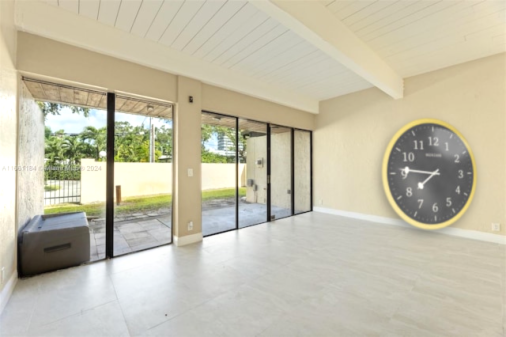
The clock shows h=7 m=46
